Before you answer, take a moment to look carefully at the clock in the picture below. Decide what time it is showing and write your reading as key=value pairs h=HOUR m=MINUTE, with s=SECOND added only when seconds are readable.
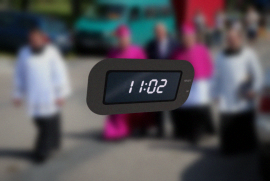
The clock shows h=11 m=2
